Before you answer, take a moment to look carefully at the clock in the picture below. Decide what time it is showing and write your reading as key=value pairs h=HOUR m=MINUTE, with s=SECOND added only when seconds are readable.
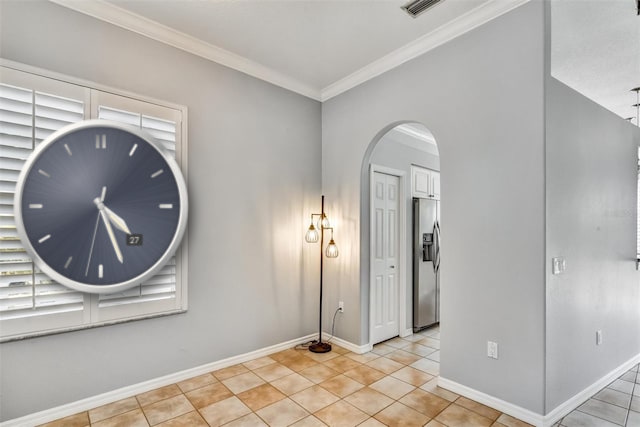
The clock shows h=4 m=26 s=32
